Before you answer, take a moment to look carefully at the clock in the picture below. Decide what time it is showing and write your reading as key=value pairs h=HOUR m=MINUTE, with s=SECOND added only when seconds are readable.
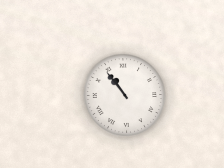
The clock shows h=10 m=54
